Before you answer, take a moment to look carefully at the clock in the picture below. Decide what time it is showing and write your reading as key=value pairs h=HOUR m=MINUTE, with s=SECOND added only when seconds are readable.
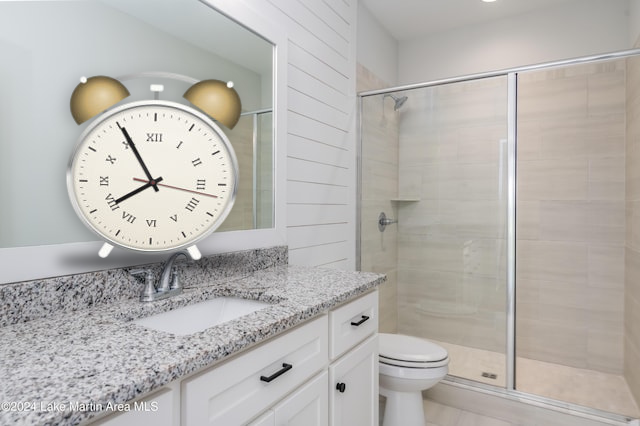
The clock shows h=7 m=55 s=17
